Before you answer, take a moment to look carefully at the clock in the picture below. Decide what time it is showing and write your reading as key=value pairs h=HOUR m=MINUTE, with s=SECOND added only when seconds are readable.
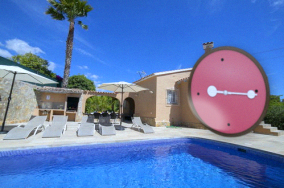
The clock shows h=9 m=16
